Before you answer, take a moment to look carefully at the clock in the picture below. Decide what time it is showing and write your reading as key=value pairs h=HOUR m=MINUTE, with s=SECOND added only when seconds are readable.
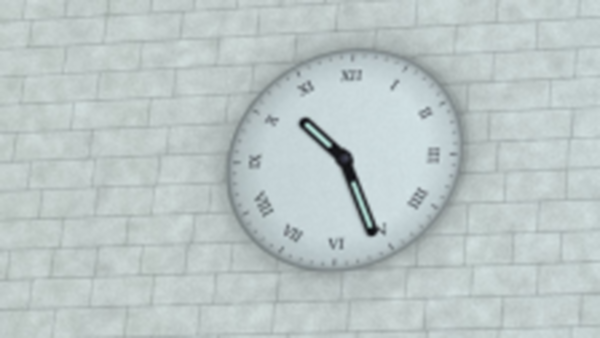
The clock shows h=10 m=26
